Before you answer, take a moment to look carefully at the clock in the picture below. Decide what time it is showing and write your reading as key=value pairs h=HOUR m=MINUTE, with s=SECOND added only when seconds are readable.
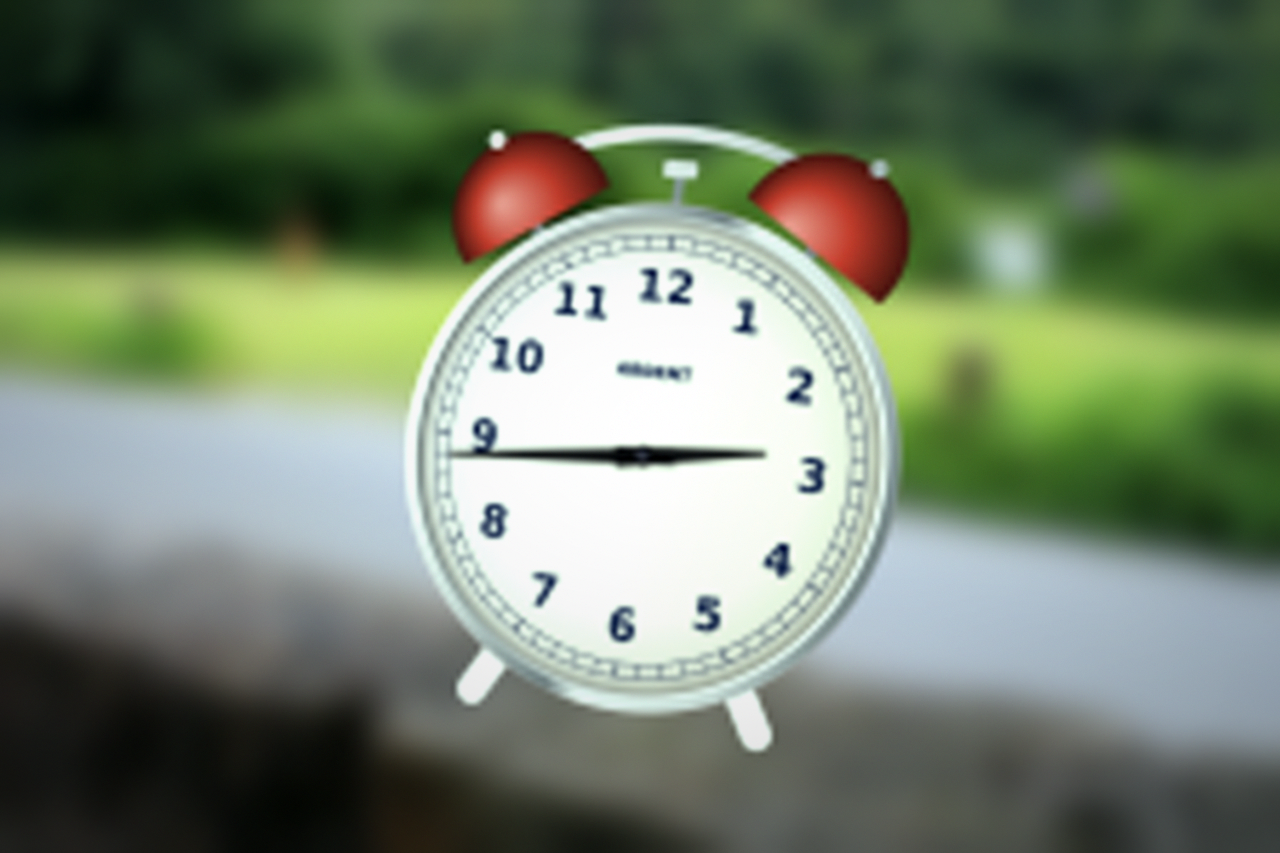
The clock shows h=2 m=44
